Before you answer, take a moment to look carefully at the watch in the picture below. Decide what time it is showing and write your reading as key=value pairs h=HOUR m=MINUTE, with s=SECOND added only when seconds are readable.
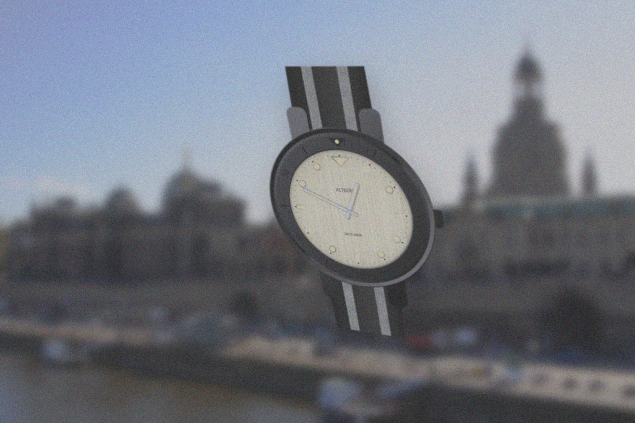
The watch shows h=12 m=49
